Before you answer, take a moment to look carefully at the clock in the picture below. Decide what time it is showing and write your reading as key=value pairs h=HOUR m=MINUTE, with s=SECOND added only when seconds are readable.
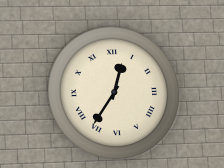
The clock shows h=12 m=36
